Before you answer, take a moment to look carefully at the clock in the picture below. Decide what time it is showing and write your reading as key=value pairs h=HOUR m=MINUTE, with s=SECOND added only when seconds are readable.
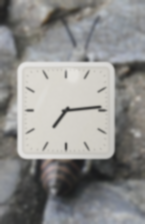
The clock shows h=7 m=14
